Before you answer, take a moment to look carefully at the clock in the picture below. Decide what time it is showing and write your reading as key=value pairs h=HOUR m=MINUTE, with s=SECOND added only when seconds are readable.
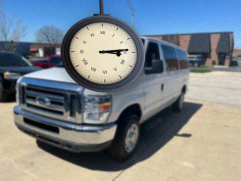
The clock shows h=3 m=14
